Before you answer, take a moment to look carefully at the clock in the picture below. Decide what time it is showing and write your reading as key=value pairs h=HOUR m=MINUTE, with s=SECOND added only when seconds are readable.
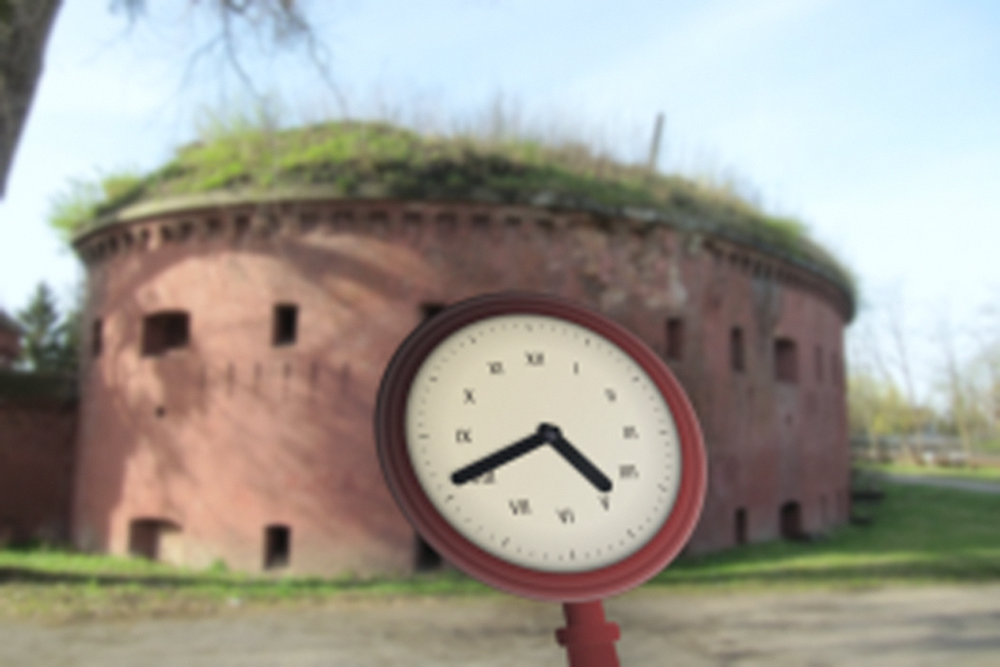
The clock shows h=4 m=41
